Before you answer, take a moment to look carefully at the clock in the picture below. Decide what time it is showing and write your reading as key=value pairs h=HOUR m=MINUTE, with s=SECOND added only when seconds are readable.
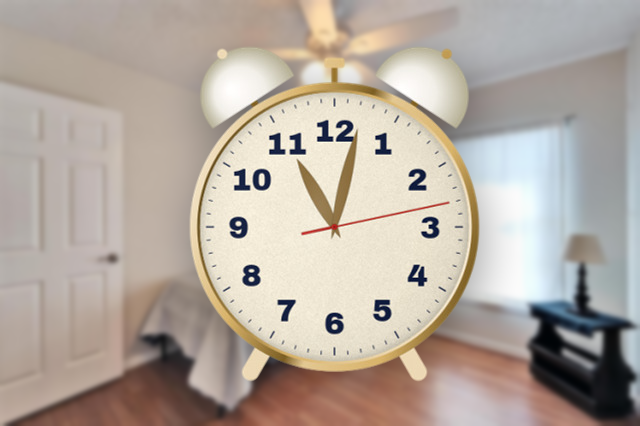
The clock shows h=11 m=2 s=13
